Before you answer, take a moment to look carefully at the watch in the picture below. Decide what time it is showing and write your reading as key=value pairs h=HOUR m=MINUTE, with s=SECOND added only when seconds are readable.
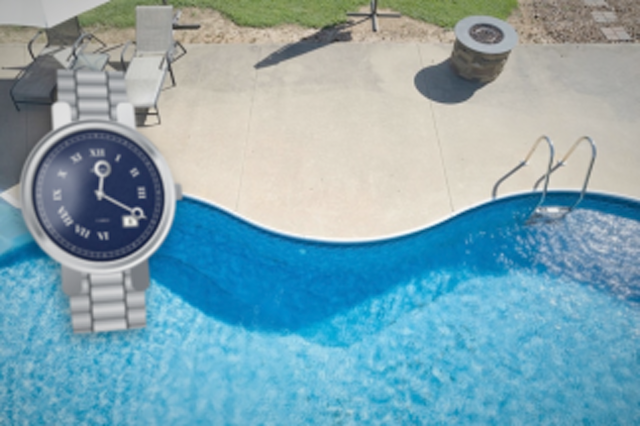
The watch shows h=12 m=20
